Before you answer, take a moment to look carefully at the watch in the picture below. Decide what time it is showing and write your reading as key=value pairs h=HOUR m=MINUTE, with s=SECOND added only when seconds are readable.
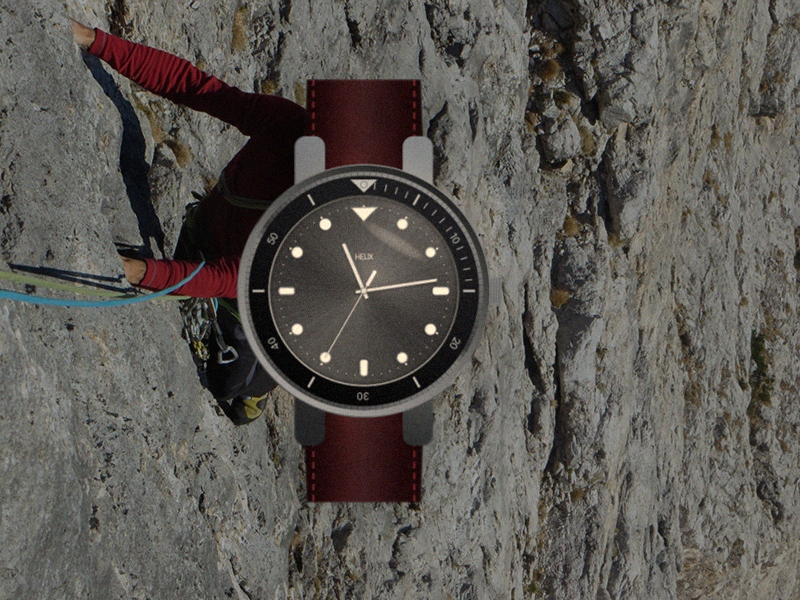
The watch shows h=11 m=13 s=35
